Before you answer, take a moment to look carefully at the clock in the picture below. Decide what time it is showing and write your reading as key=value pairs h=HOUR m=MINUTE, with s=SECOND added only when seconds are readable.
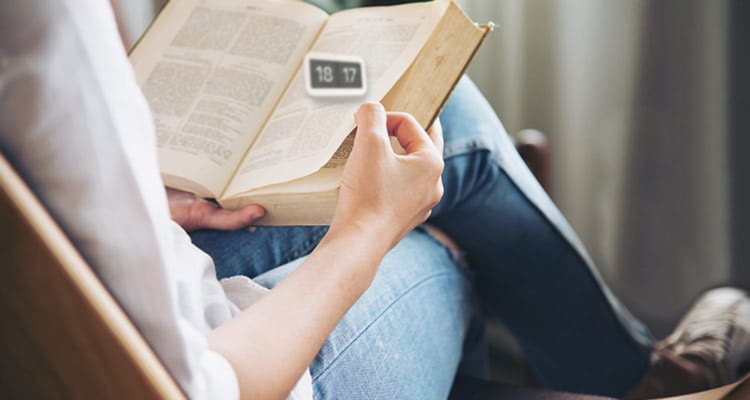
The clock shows h=18 m=17
